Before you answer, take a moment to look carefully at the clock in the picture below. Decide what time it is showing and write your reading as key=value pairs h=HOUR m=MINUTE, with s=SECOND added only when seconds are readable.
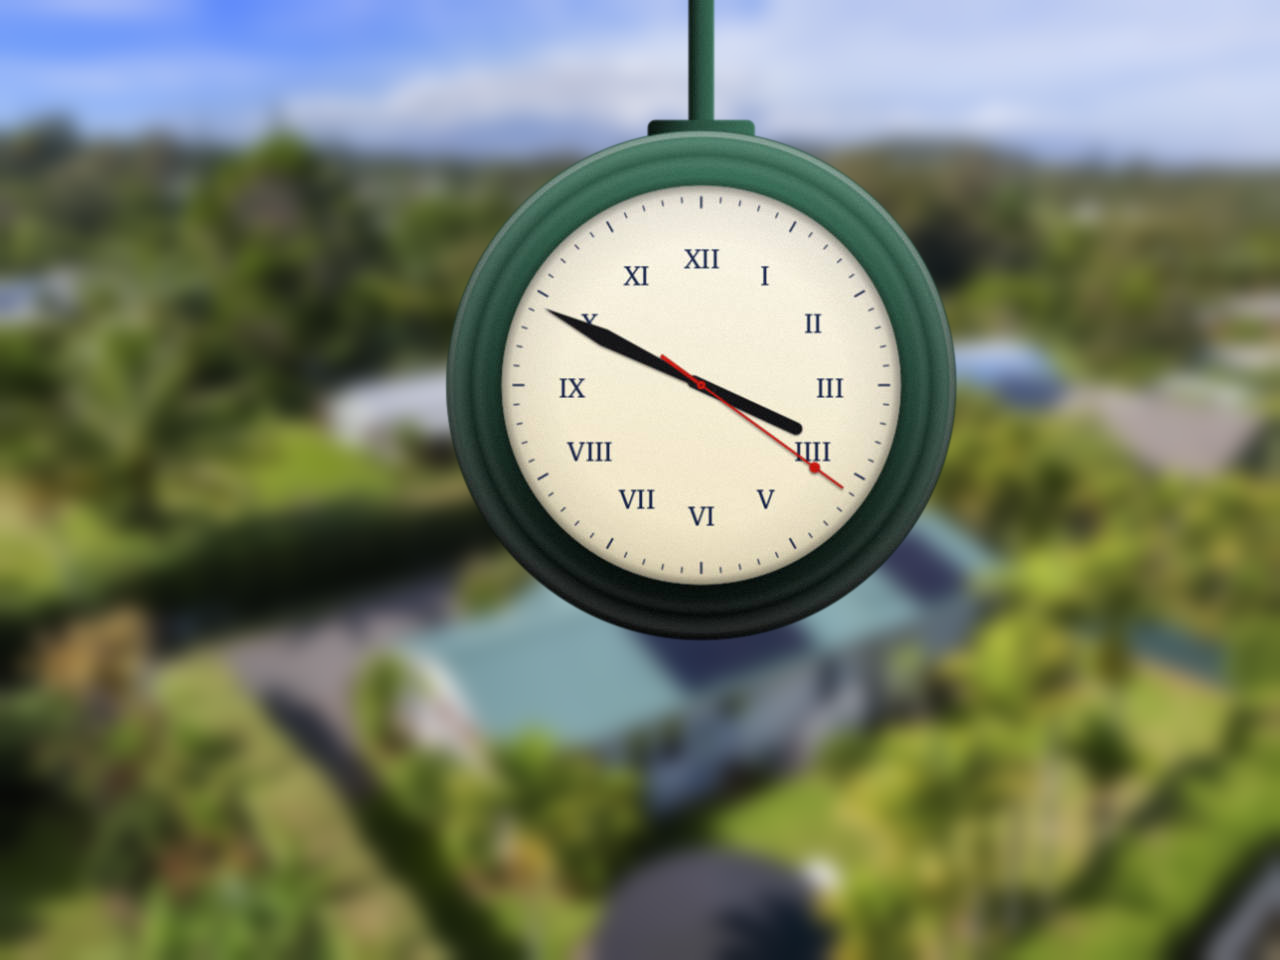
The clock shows h=3 m=49 s=21
